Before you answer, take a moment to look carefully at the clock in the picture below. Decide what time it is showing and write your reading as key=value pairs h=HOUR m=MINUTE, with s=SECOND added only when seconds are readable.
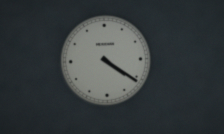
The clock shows h=4 m=21
